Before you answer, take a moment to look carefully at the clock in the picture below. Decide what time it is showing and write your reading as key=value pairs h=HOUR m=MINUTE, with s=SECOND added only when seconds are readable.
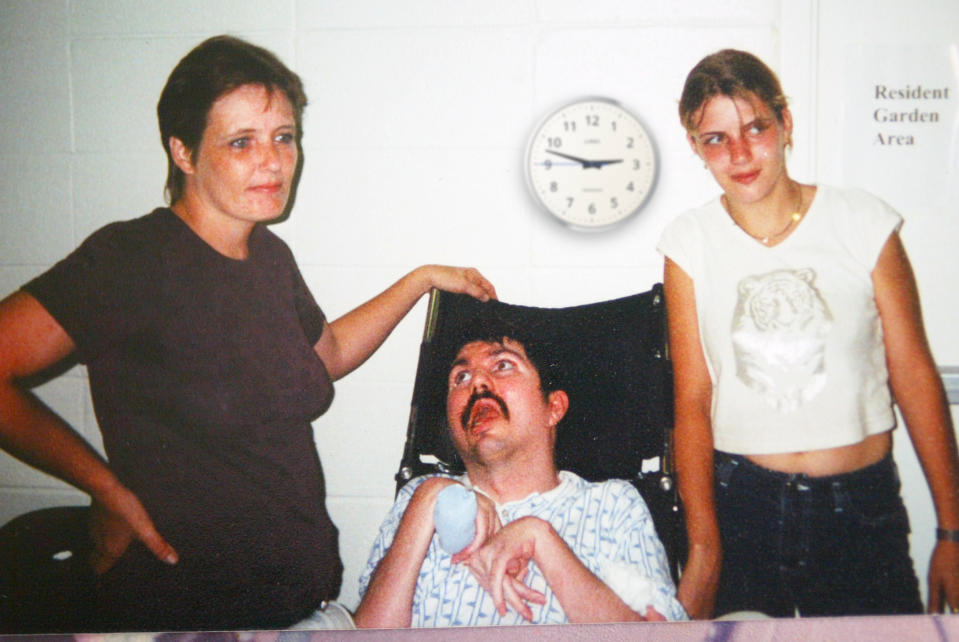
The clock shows h=2 m=47 s=45
